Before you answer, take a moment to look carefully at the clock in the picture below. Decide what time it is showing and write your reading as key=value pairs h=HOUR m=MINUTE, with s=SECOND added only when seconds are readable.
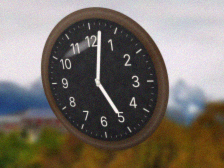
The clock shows h=5 m=2
